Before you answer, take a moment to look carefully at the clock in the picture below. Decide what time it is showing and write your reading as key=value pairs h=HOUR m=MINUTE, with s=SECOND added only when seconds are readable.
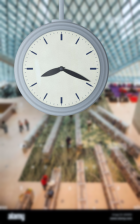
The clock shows h=8 m=19
